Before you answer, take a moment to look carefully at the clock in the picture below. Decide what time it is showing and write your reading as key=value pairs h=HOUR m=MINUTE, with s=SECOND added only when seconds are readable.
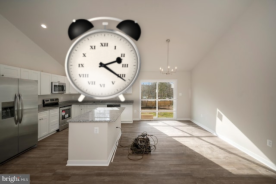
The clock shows h=2 m=21
